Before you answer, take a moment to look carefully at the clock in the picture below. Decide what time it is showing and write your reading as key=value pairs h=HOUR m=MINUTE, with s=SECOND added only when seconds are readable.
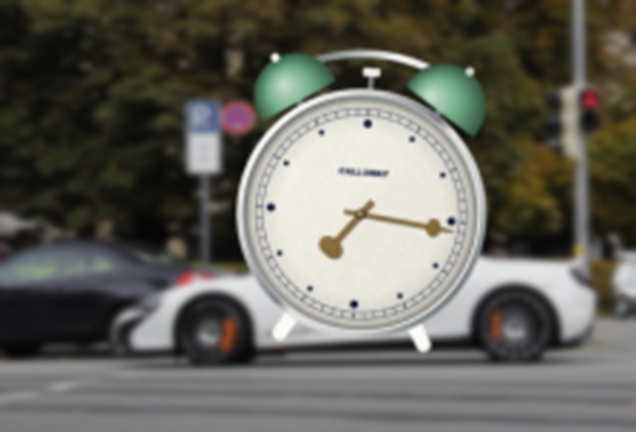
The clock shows h=7 m=16
